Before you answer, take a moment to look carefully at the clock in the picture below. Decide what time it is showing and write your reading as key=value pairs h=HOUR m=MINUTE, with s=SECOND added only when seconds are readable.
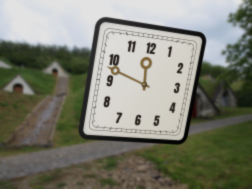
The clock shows h=11 m=48
